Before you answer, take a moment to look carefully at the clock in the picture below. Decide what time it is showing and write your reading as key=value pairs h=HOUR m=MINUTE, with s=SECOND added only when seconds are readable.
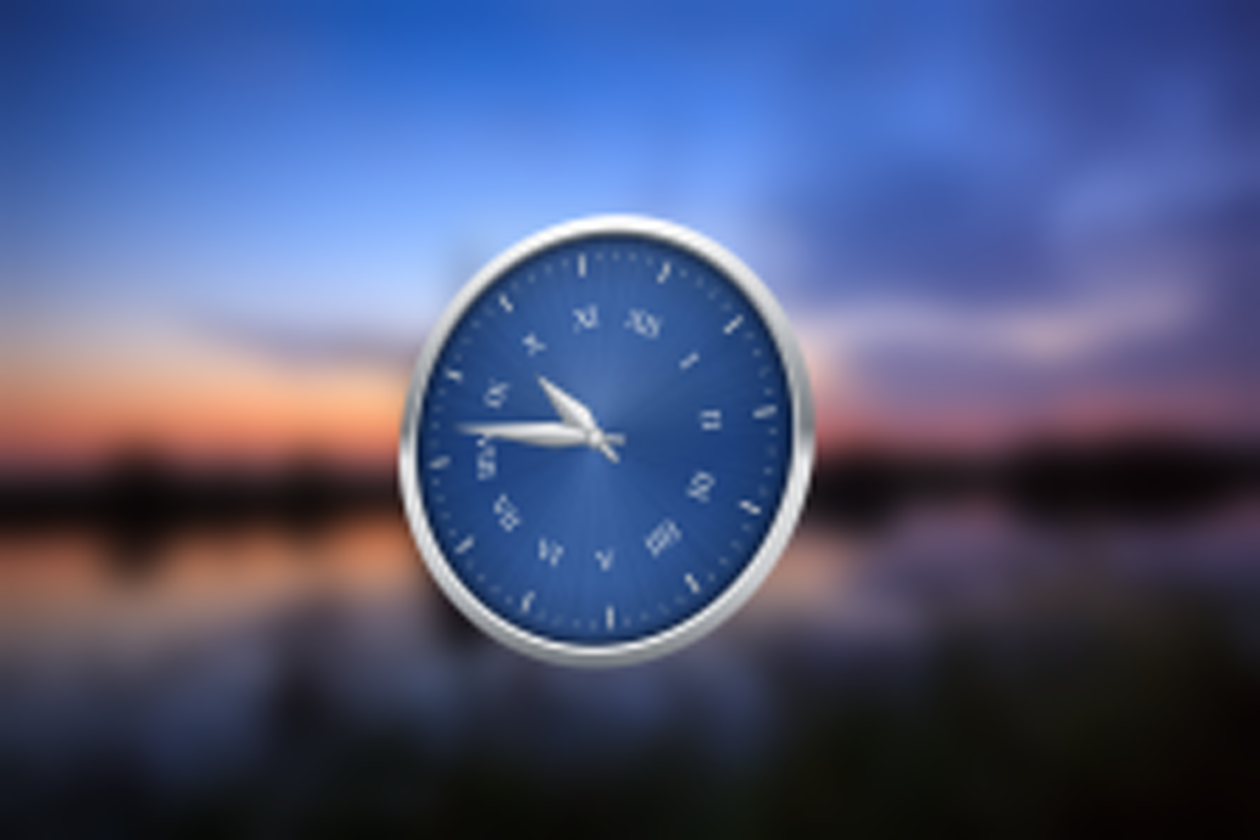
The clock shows h=9 m=42
